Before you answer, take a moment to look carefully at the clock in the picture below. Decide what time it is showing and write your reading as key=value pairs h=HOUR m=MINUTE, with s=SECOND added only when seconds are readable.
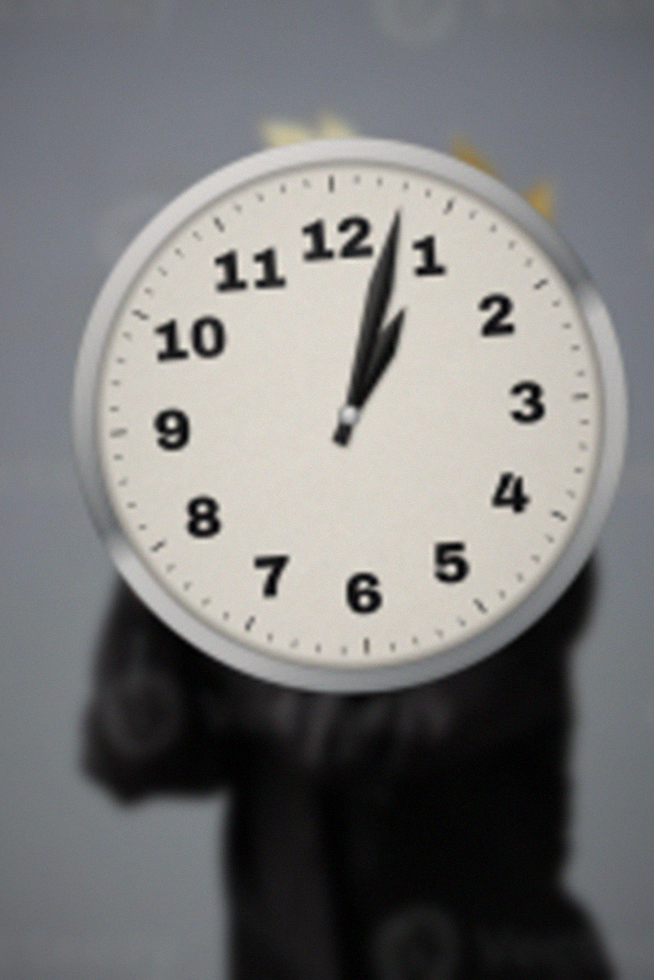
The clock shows h=1 m=3
